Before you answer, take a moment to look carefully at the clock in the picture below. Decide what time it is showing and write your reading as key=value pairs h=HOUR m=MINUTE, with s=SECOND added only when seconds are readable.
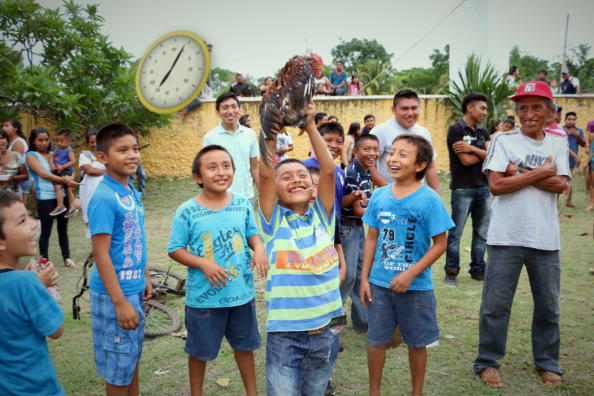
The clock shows h=7 m=4
